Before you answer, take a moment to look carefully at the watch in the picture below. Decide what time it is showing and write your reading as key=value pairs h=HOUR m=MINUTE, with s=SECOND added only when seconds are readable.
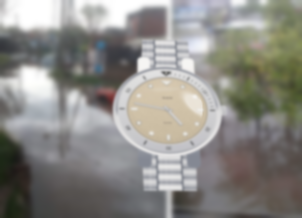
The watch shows h=4 m=47
